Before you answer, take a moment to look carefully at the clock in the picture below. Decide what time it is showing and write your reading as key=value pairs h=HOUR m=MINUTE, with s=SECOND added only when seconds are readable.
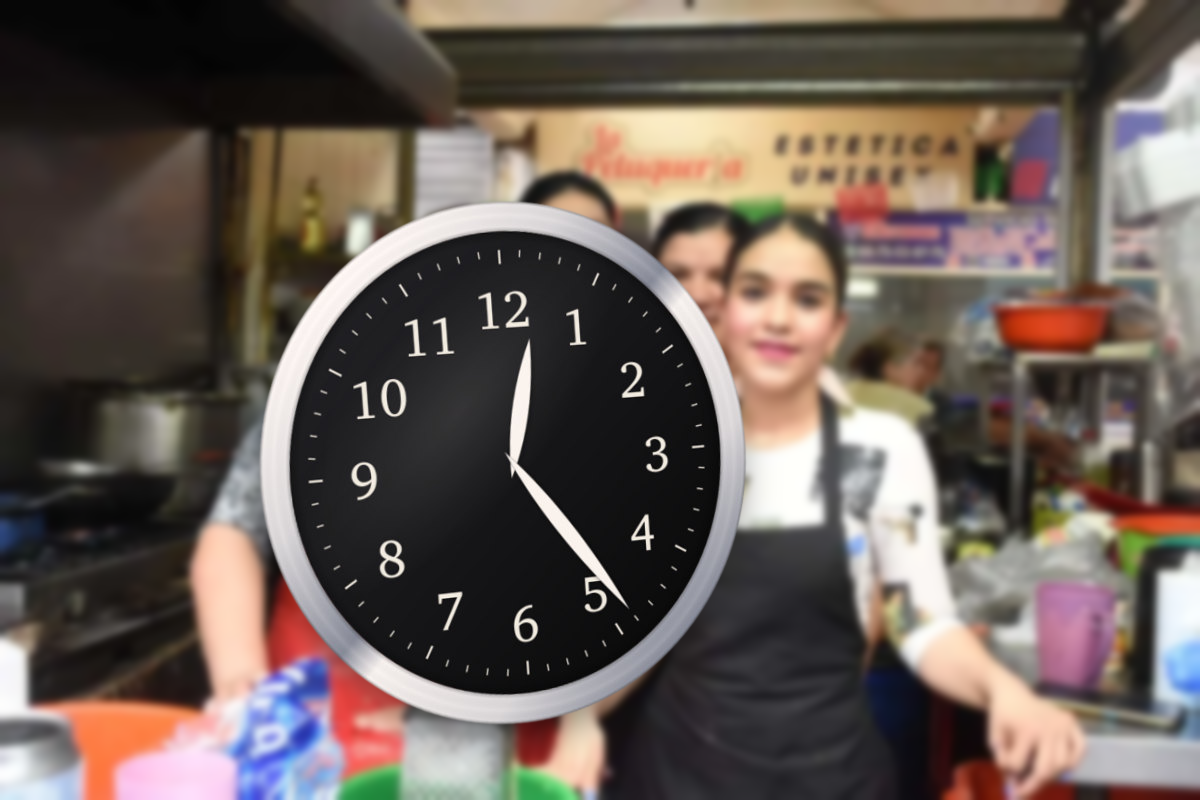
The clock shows h=12 m=24
